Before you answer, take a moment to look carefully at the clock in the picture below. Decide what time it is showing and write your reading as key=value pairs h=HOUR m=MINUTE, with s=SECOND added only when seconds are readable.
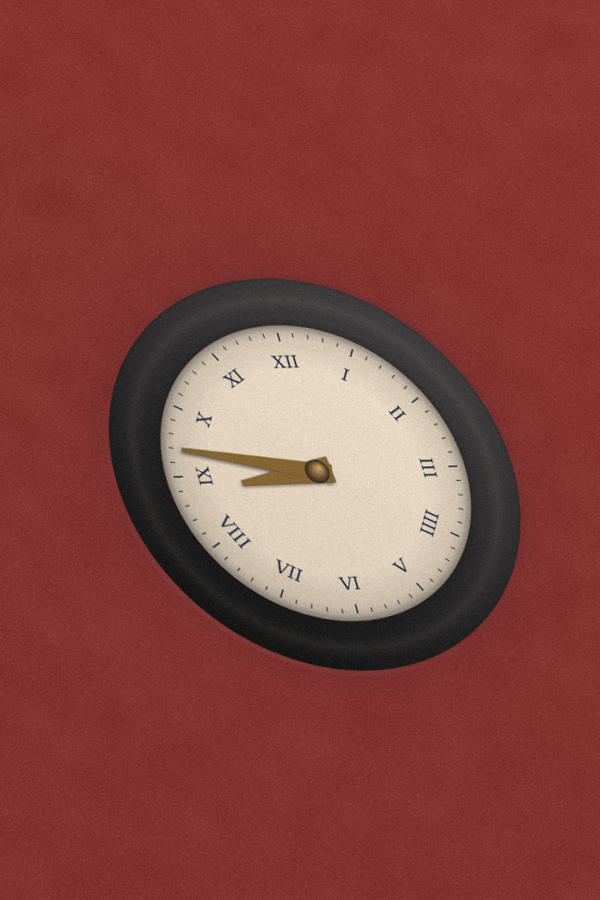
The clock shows h=8 m=47
